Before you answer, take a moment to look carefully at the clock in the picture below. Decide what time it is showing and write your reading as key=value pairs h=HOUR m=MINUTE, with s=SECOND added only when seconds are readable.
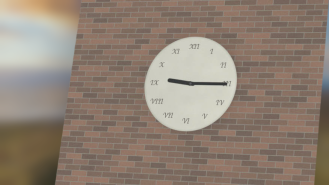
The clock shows h=9 m=15
